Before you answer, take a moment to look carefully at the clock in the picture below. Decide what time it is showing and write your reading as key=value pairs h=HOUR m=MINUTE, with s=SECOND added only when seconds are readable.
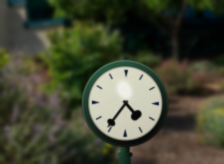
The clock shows h=4 m=36
